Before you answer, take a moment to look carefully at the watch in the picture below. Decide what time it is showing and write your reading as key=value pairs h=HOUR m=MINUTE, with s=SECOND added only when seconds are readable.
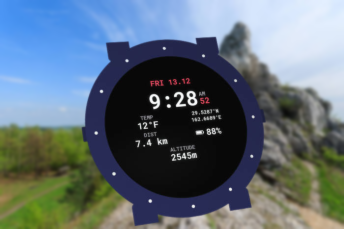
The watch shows h=9 m=28 s=52
